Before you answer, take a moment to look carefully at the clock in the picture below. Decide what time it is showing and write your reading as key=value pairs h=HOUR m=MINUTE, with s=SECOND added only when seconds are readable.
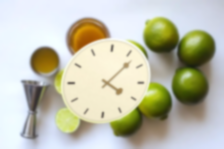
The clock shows h=4 m=7
